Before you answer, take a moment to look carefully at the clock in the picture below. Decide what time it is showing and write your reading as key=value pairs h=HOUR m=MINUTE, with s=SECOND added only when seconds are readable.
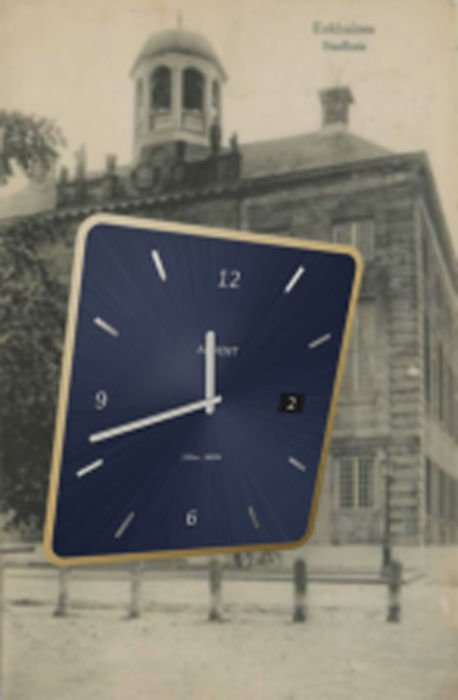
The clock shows h=11 m=42
